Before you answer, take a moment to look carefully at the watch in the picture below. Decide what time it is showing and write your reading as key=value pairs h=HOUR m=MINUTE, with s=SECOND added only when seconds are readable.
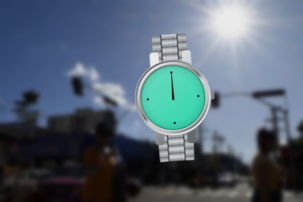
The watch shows h=12 m=0
